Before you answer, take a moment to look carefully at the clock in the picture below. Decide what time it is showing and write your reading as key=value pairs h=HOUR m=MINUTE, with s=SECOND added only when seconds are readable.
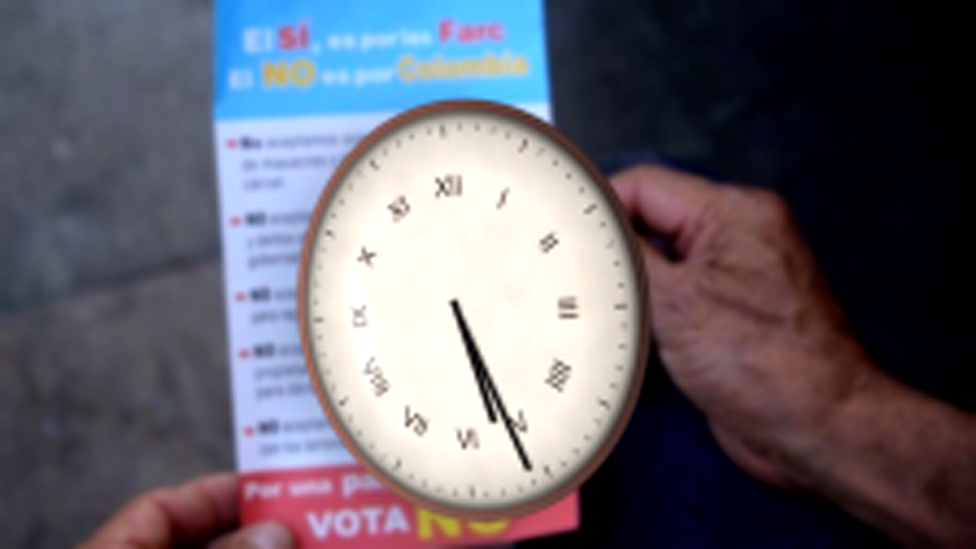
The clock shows h=5 m=26
